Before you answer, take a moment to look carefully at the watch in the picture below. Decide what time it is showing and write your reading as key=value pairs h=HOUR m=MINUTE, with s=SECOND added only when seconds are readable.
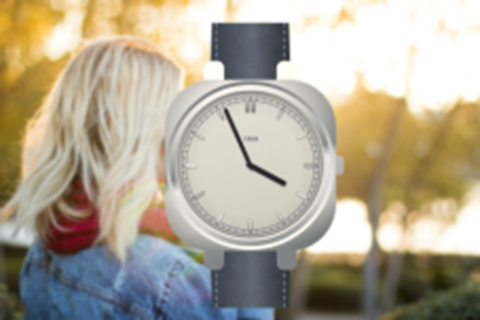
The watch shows h=3 m=56
